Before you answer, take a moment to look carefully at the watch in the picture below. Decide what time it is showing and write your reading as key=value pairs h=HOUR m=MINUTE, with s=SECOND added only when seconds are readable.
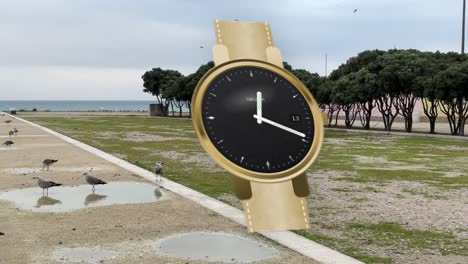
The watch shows h=12 m=19
